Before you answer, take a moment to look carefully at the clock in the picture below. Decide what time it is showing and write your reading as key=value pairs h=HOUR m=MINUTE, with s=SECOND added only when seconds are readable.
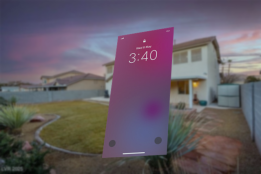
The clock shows h=3 m=40
